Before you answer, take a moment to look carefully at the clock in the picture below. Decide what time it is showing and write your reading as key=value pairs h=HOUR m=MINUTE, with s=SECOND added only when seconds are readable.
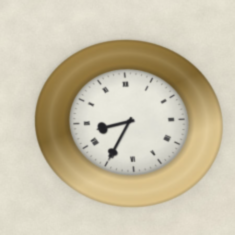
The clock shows h=8 m=35
